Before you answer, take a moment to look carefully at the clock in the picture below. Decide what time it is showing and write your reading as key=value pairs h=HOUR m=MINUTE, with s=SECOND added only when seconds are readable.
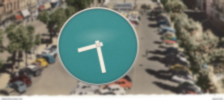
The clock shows h=8 m=28
